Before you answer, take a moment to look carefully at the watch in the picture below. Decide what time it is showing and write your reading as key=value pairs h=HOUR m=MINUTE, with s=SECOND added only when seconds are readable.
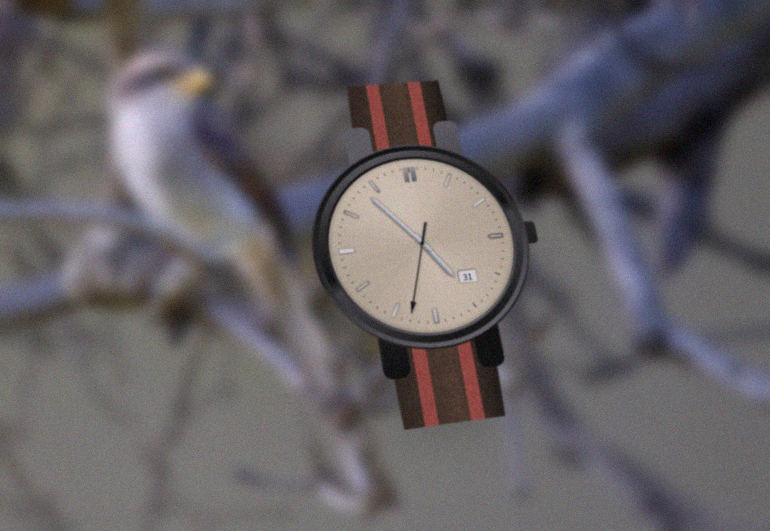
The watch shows h=4 m=53 s=33
